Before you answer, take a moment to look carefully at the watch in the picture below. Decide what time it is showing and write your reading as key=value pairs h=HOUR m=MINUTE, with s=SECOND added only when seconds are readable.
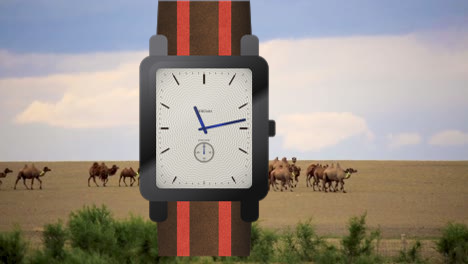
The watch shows h=11 m=13
